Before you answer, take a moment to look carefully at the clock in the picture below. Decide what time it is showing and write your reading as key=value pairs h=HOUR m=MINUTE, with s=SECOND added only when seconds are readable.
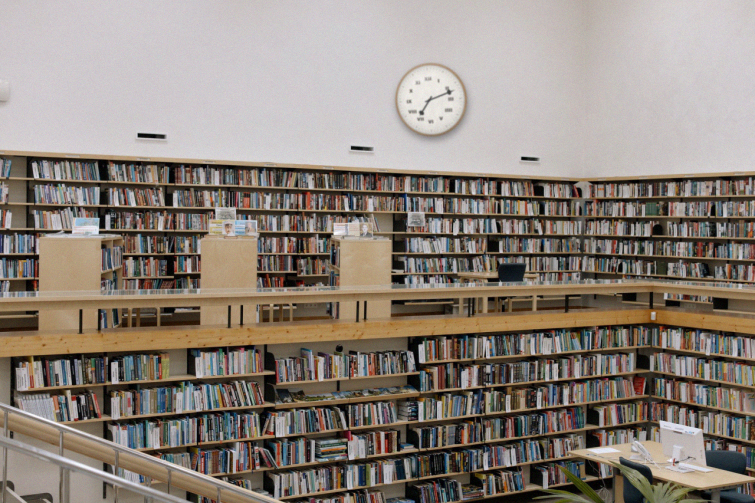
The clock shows h=7 m=12
